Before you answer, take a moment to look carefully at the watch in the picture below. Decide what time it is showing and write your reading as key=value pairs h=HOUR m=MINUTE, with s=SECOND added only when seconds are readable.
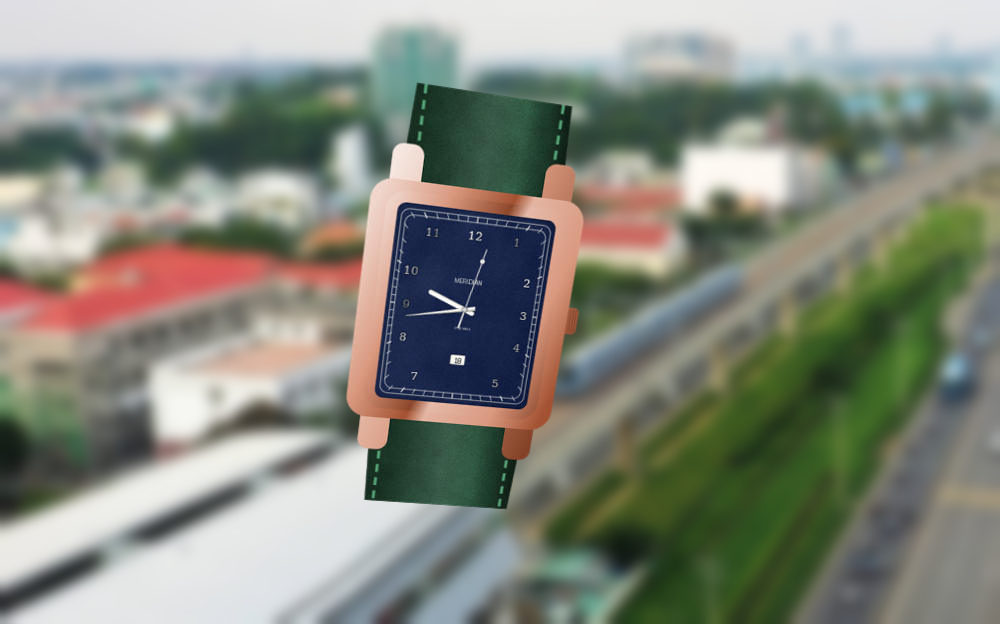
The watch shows h=9 m=43 s=2
